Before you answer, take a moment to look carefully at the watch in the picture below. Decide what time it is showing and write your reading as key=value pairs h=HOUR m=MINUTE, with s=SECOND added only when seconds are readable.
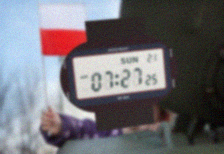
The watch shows h=7 m=27
